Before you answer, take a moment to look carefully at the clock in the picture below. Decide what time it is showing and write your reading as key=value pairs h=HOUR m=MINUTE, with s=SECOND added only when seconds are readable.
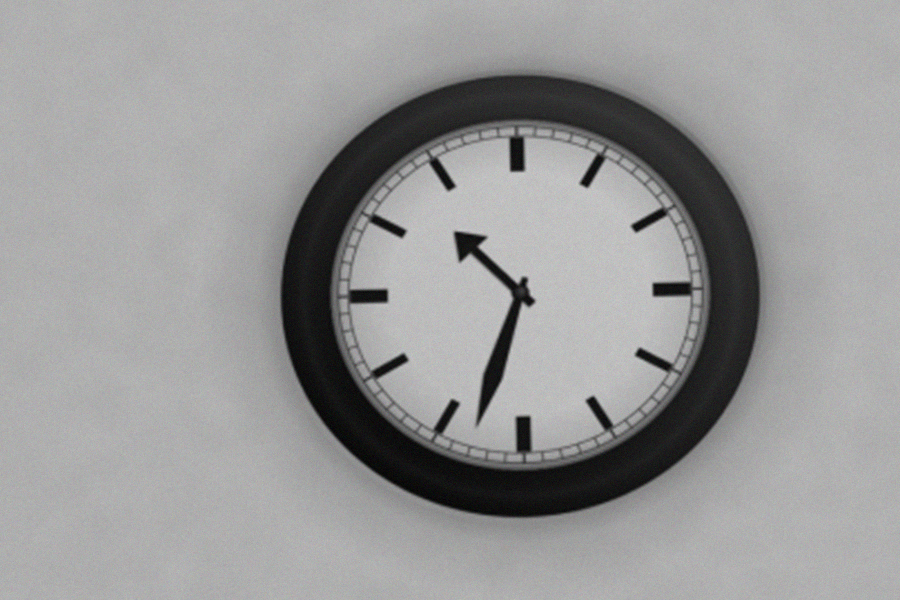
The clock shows h=10 m=33
